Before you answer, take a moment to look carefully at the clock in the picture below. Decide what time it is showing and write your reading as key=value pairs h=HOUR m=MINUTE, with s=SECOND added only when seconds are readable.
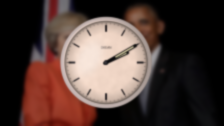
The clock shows h=2 m=10
